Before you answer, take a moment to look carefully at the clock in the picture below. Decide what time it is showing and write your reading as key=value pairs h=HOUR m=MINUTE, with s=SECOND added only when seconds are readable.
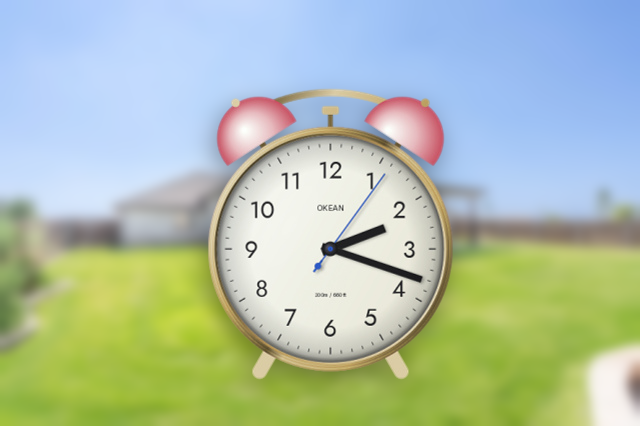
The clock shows h=2 m=18 s=6
